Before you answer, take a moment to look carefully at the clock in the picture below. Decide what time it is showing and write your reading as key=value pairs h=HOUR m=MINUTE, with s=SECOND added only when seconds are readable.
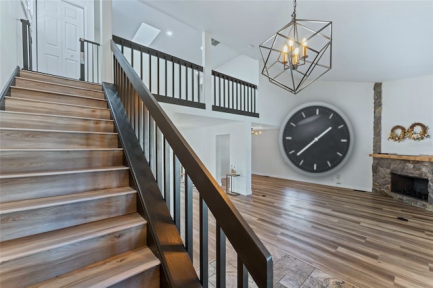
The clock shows h=1 m=38
